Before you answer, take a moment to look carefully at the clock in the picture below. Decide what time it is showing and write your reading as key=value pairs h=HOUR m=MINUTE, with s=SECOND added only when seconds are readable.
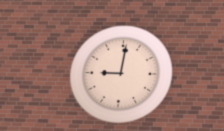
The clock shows h=9 m=1
